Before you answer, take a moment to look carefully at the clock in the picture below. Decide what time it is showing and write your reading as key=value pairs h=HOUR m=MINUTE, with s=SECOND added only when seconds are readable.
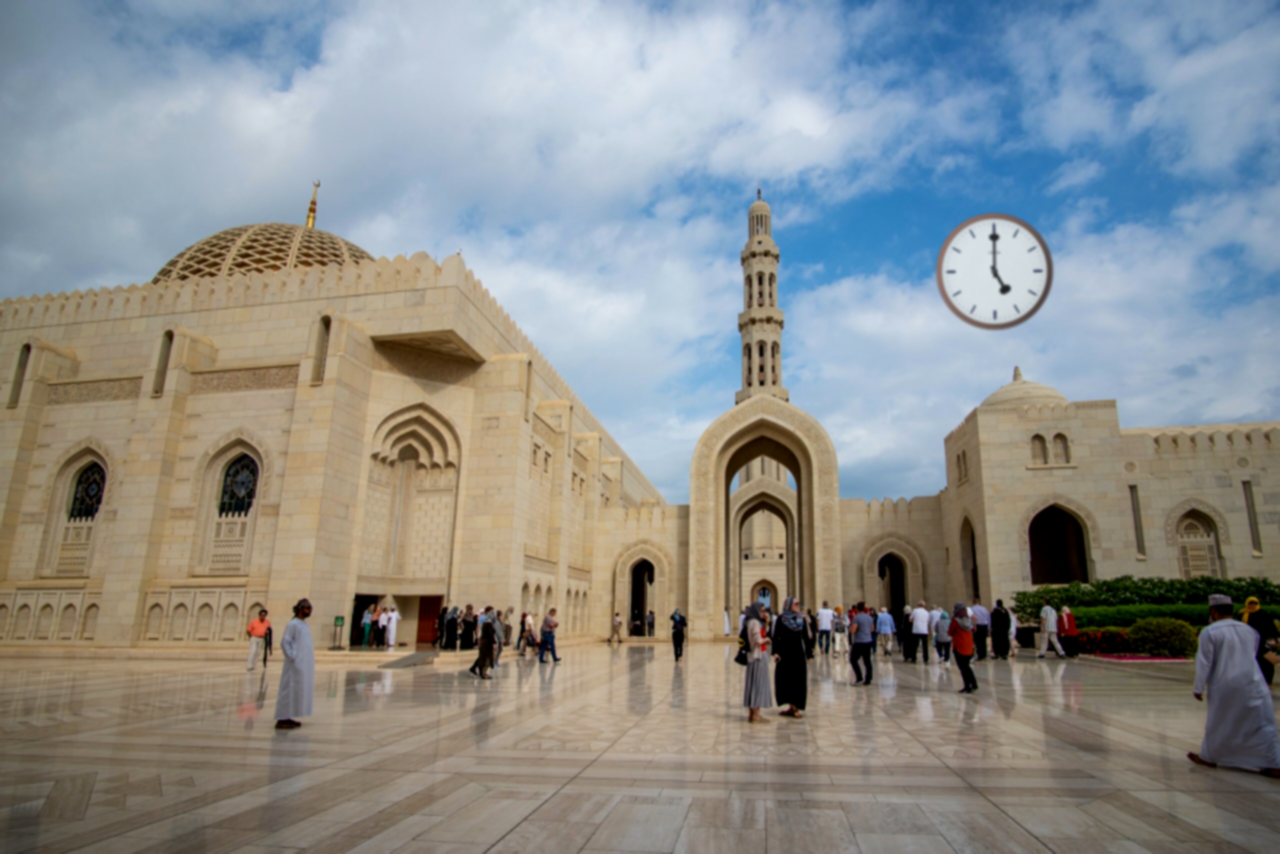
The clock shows h=5 m=0
